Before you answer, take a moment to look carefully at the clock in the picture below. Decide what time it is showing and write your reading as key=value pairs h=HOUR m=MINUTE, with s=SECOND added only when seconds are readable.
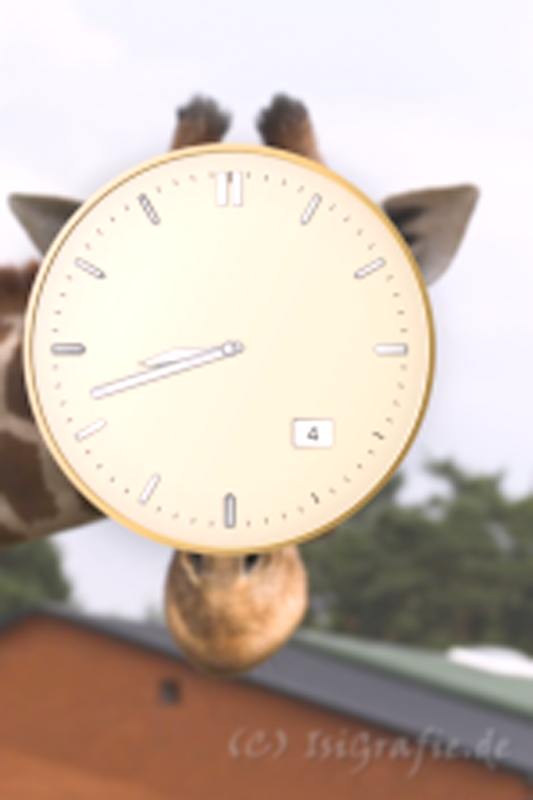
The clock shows h=8 m=42
